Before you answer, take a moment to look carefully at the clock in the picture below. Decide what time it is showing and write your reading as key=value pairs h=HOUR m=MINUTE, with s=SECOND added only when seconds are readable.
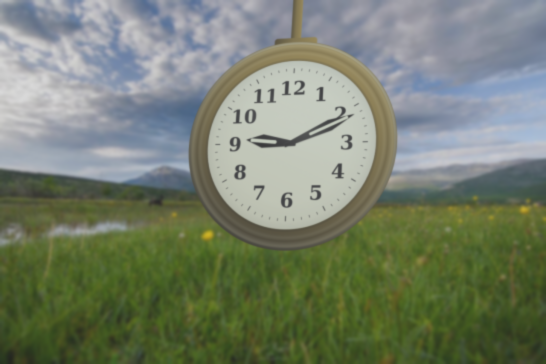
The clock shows h=9 m=11
